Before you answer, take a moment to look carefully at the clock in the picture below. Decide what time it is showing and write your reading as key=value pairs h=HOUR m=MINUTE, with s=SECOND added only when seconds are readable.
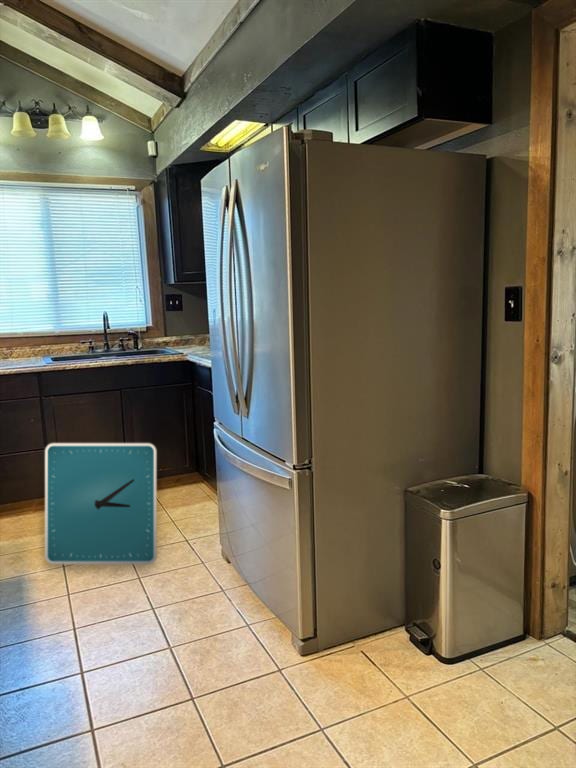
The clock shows h=3 m=9
